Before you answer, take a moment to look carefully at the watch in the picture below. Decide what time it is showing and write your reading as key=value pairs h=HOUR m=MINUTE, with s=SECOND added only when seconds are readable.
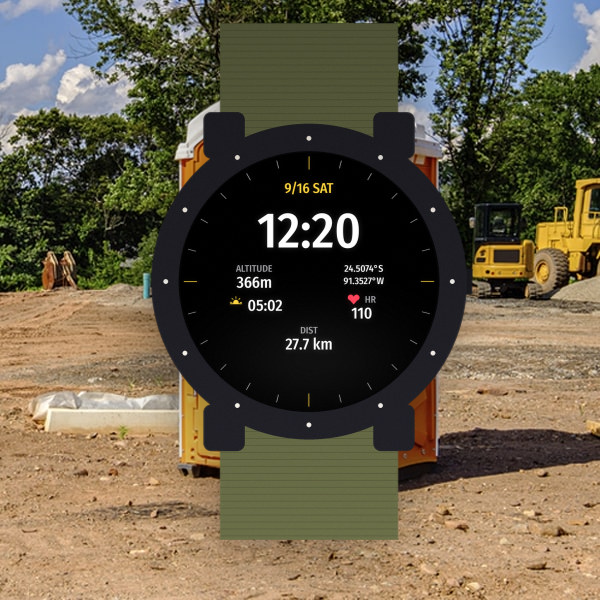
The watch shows h=12 m=20
